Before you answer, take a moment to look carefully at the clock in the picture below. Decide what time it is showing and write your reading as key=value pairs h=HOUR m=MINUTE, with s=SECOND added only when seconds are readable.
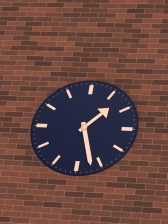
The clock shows h=1 m=27
